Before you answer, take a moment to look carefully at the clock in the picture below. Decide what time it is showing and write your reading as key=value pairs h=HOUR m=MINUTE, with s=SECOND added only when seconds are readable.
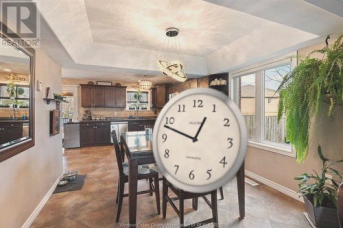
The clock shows h=12 m=48
